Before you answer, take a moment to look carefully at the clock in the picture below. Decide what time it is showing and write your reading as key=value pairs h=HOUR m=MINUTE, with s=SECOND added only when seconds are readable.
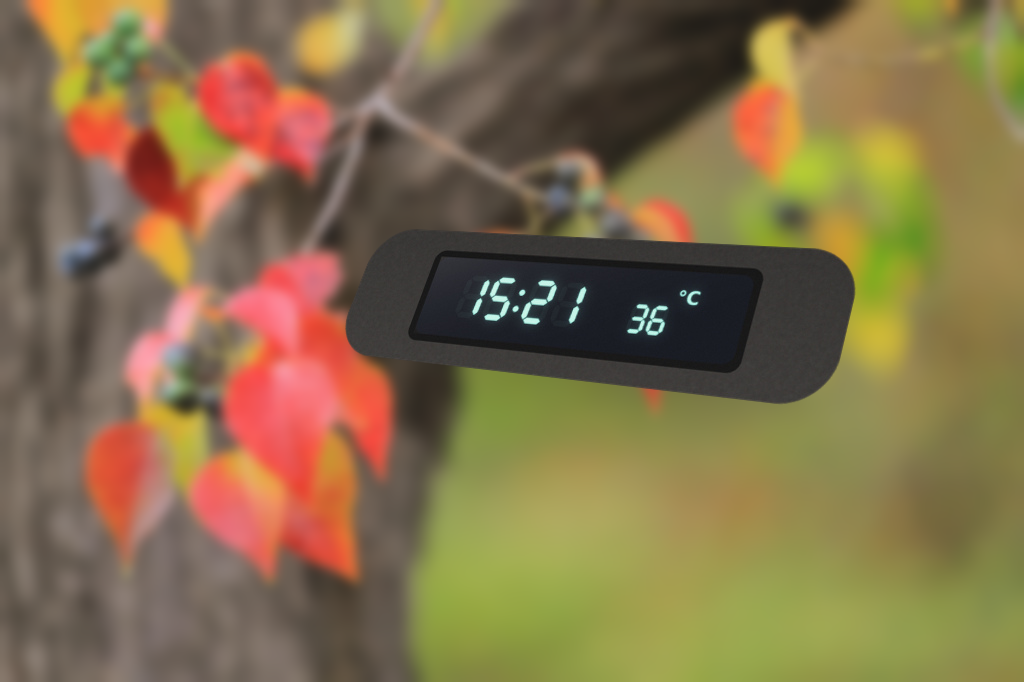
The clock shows h=15 m=21
